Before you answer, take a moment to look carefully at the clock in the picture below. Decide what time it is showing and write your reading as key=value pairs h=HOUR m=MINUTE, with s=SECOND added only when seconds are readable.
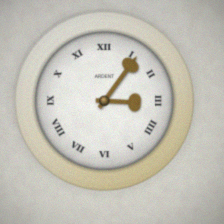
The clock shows h=3 m=6
